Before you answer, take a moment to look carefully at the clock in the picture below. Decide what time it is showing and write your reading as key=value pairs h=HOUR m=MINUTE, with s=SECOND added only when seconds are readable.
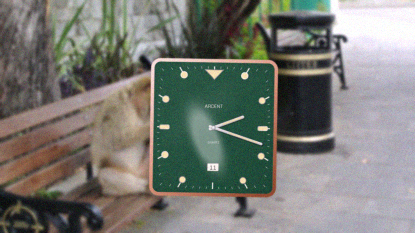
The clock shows h=2 m=18
